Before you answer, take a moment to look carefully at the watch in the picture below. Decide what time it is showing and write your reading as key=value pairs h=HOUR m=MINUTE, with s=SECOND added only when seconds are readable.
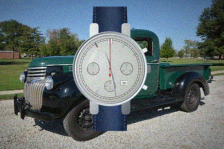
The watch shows h=11 m=28
